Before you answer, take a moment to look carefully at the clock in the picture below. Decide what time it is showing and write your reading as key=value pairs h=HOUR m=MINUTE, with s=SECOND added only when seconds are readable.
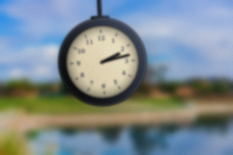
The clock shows h=2 m=13
